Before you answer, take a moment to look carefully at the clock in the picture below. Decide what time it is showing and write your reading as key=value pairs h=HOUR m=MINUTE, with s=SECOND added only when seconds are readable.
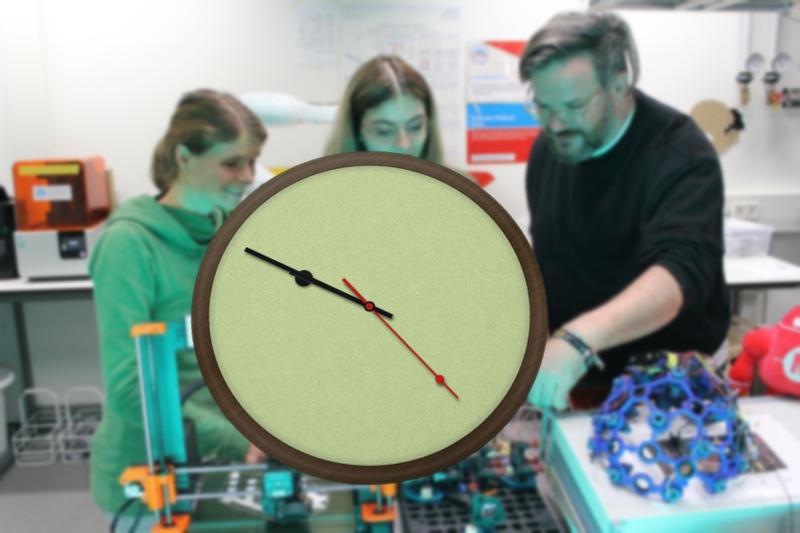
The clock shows h=9 m=49 s=23
